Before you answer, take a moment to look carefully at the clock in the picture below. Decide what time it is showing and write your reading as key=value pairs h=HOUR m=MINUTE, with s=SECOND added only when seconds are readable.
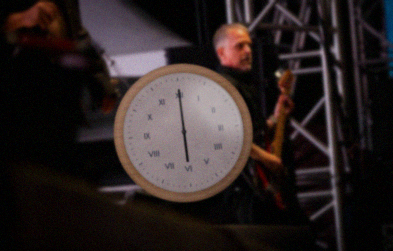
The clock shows h=6 m=0
